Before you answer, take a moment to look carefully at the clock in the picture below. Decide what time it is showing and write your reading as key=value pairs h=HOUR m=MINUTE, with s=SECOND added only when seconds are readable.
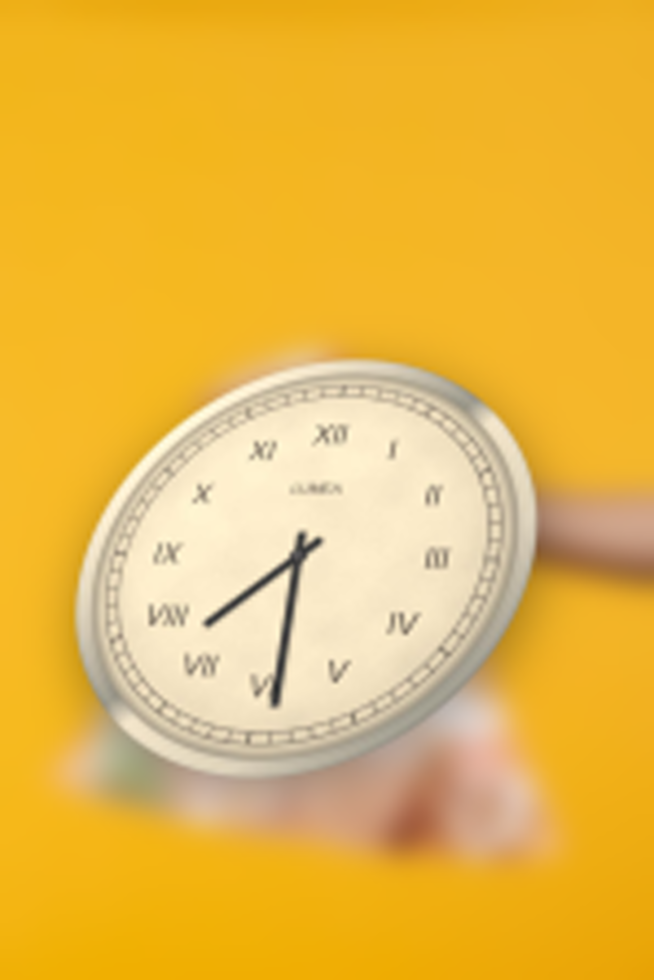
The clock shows h=7 m=29
